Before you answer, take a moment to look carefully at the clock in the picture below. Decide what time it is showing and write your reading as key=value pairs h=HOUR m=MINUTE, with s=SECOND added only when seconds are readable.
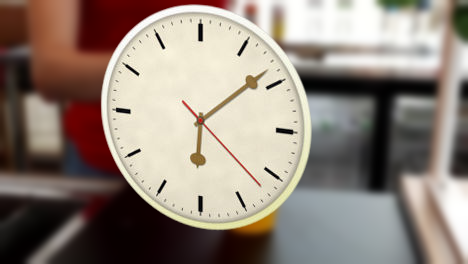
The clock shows h=6 m=8 s=22
